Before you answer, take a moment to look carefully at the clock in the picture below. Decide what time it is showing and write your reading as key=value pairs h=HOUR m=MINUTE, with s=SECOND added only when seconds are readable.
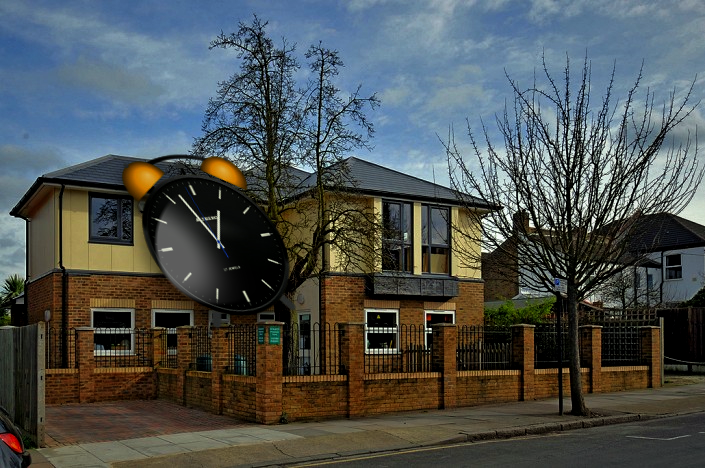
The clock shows h=12 m=56 s=59
